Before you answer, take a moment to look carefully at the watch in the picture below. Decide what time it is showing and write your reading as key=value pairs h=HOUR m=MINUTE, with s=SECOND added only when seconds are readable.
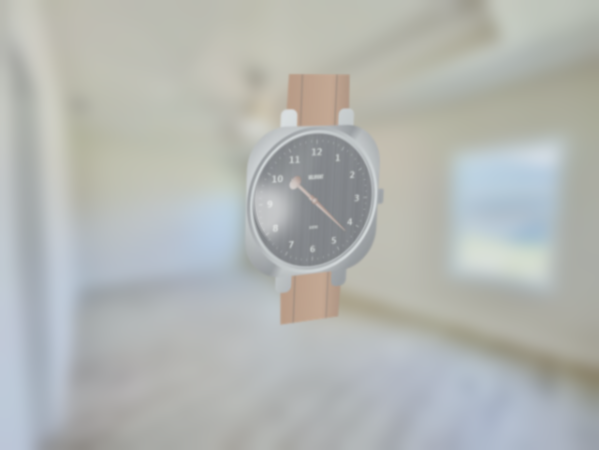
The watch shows h=10 m=22
